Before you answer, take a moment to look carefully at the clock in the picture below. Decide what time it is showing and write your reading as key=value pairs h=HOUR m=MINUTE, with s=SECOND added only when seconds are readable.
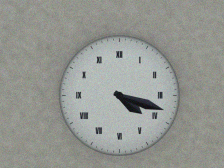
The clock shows h=4 m=18
